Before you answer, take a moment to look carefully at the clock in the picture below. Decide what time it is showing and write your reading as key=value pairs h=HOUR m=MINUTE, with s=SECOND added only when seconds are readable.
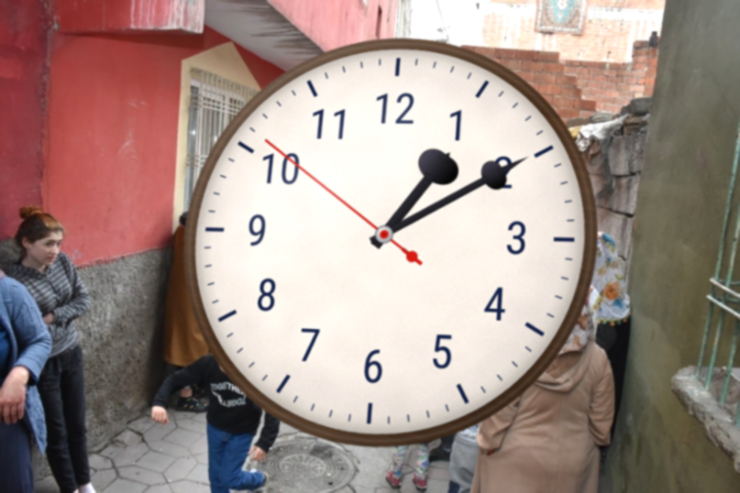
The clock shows h=1 m=9 s=51
